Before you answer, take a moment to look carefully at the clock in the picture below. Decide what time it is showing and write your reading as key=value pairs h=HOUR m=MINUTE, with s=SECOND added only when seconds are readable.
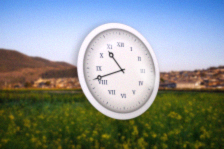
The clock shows h=10 m=42
